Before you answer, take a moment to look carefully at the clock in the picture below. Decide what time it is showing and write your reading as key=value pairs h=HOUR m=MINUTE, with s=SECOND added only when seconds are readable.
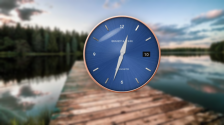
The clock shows h=12 m=33
